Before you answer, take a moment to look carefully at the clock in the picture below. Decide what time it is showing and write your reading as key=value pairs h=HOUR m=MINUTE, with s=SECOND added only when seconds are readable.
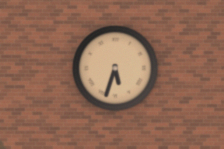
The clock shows h=5 m=33
